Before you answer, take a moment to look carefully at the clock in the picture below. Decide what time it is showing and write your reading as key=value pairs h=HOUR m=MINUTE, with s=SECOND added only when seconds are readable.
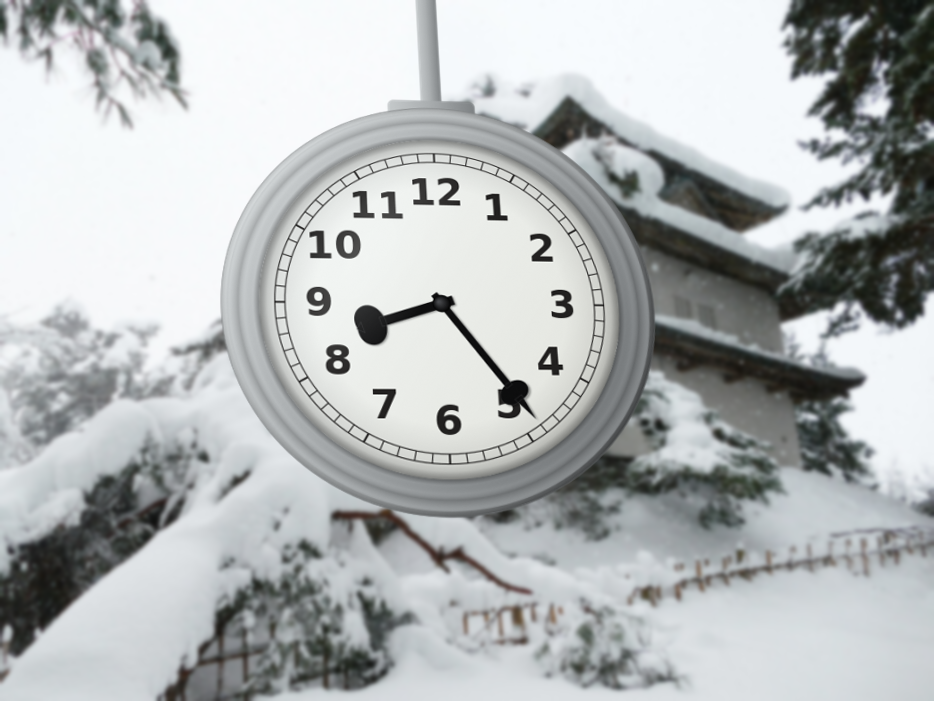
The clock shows h=8 m=24
